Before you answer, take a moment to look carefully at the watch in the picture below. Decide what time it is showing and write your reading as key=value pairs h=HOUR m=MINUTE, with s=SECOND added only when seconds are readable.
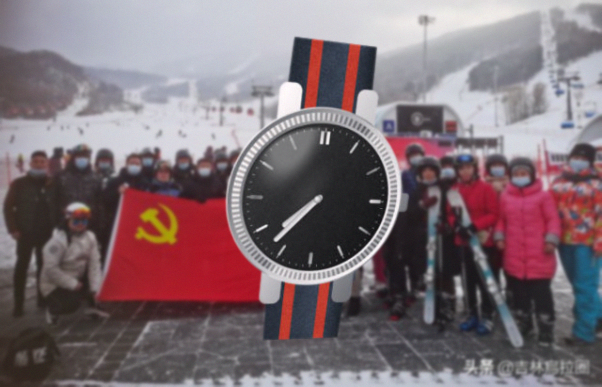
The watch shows h=7 m=37
